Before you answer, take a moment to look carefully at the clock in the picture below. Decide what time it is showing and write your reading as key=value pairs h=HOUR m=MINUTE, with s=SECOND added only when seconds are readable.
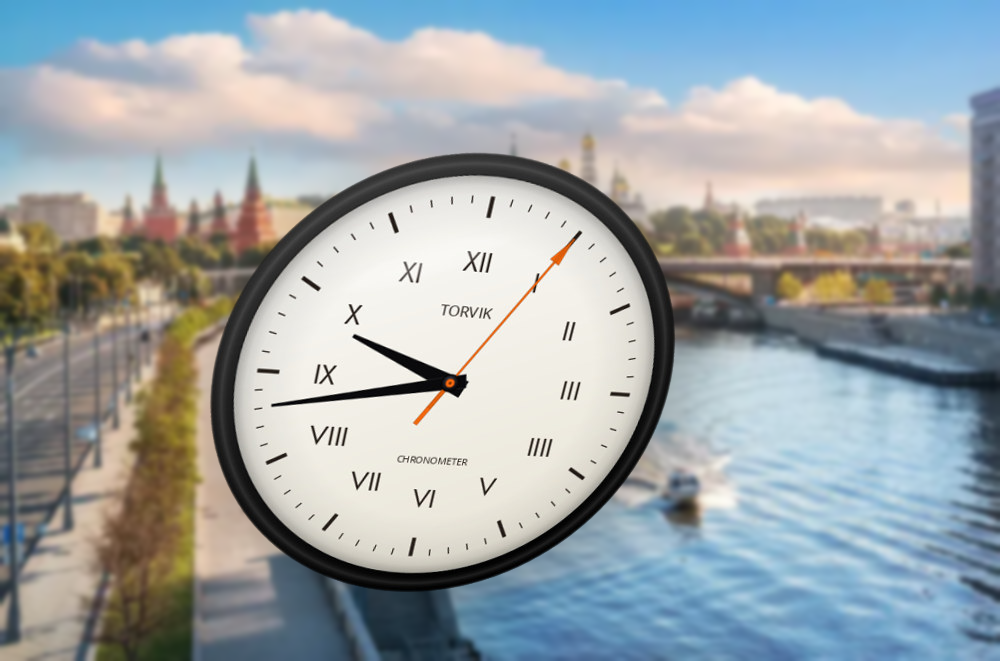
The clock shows h=9 m=43 s=5
